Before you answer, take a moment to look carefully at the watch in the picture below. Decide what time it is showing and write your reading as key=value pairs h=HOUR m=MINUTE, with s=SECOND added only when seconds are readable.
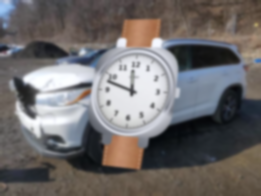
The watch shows h=11 m=48
